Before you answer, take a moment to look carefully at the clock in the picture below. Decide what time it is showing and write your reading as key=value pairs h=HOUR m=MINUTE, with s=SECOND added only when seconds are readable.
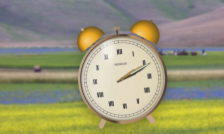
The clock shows h=2 m=11
